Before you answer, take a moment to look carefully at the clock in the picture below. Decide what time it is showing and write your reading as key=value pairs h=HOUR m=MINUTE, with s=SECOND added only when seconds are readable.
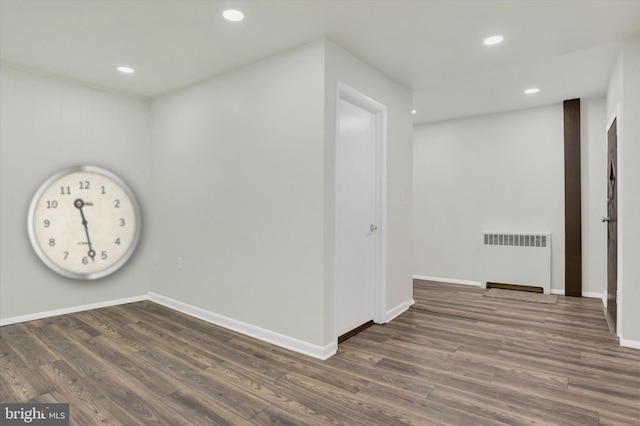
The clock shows h=11 m=28
